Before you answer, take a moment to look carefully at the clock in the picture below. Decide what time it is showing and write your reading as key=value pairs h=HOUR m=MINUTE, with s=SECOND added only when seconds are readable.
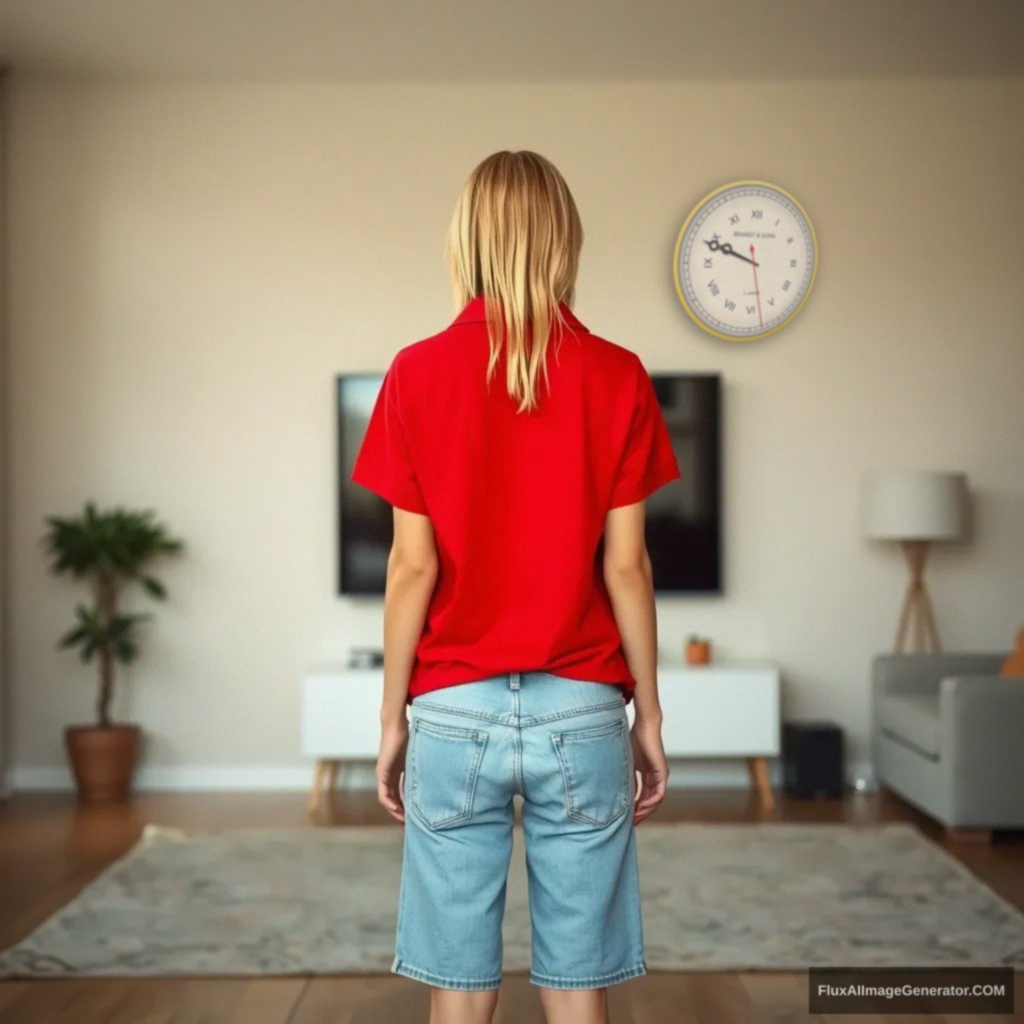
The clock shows h=9 m=48 s=28
